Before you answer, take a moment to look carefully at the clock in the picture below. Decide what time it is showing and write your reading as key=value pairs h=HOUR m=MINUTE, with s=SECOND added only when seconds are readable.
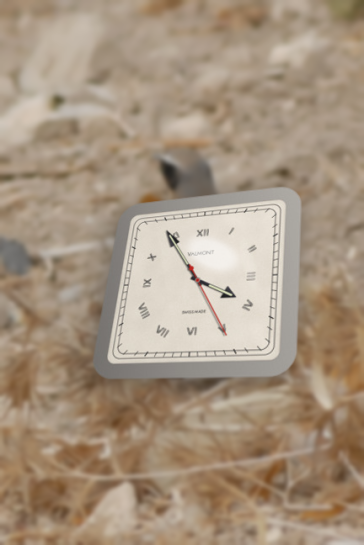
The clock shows h=3 m=54 s=25
